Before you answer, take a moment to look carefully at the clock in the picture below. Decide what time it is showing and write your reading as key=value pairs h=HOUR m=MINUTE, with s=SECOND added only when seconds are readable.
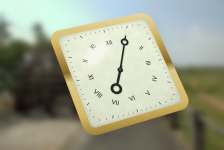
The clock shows h=7 m=5
